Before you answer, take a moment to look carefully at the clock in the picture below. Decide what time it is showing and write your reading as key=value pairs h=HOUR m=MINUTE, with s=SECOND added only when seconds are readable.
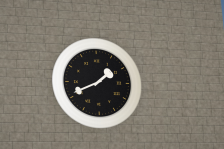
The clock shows h=1 m=41
